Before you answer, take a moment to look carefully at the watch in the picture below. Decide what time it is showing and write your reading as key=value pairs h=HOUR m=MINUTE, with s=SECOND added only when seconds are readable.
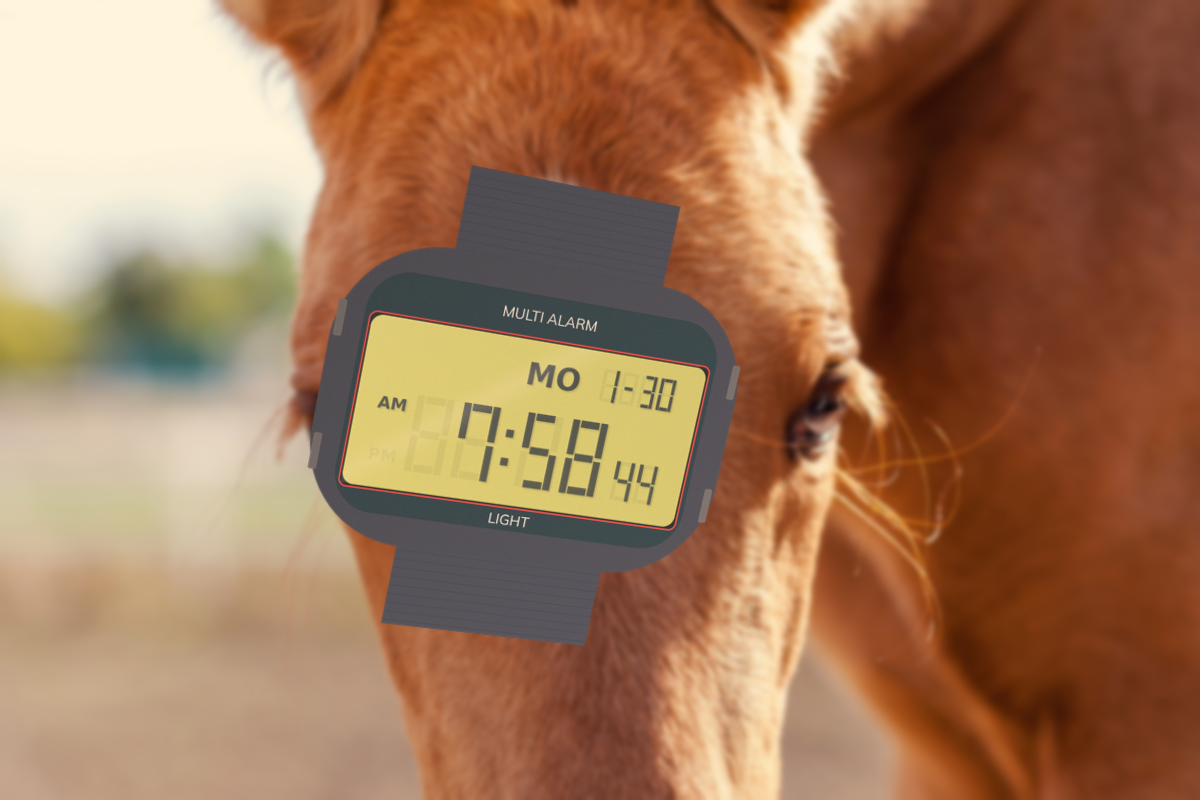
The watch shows h=7 m=58 s=44
